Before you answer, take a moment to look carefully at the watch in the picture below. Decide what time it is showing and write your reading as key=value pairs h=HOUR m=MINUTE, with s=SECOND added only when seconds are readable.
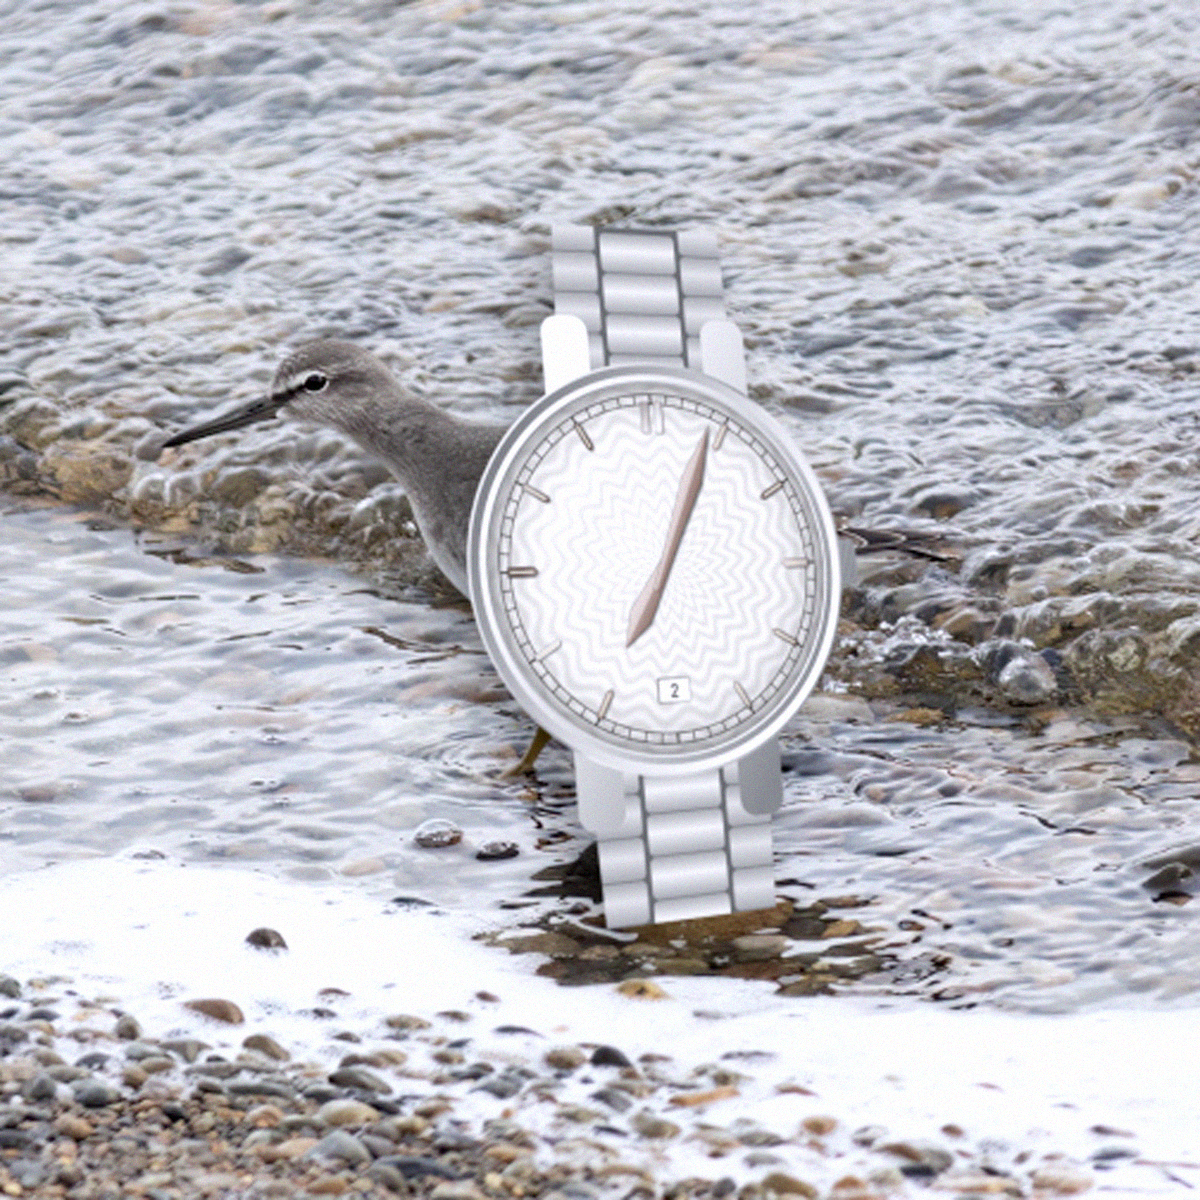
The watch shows h=7 m=4
